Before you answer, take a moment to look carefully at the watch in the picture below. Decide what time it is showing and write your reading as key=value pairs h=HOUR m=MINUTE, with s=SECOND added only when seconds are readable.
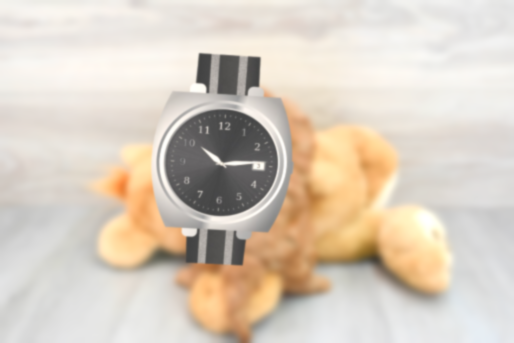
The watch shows h=10 m=14
